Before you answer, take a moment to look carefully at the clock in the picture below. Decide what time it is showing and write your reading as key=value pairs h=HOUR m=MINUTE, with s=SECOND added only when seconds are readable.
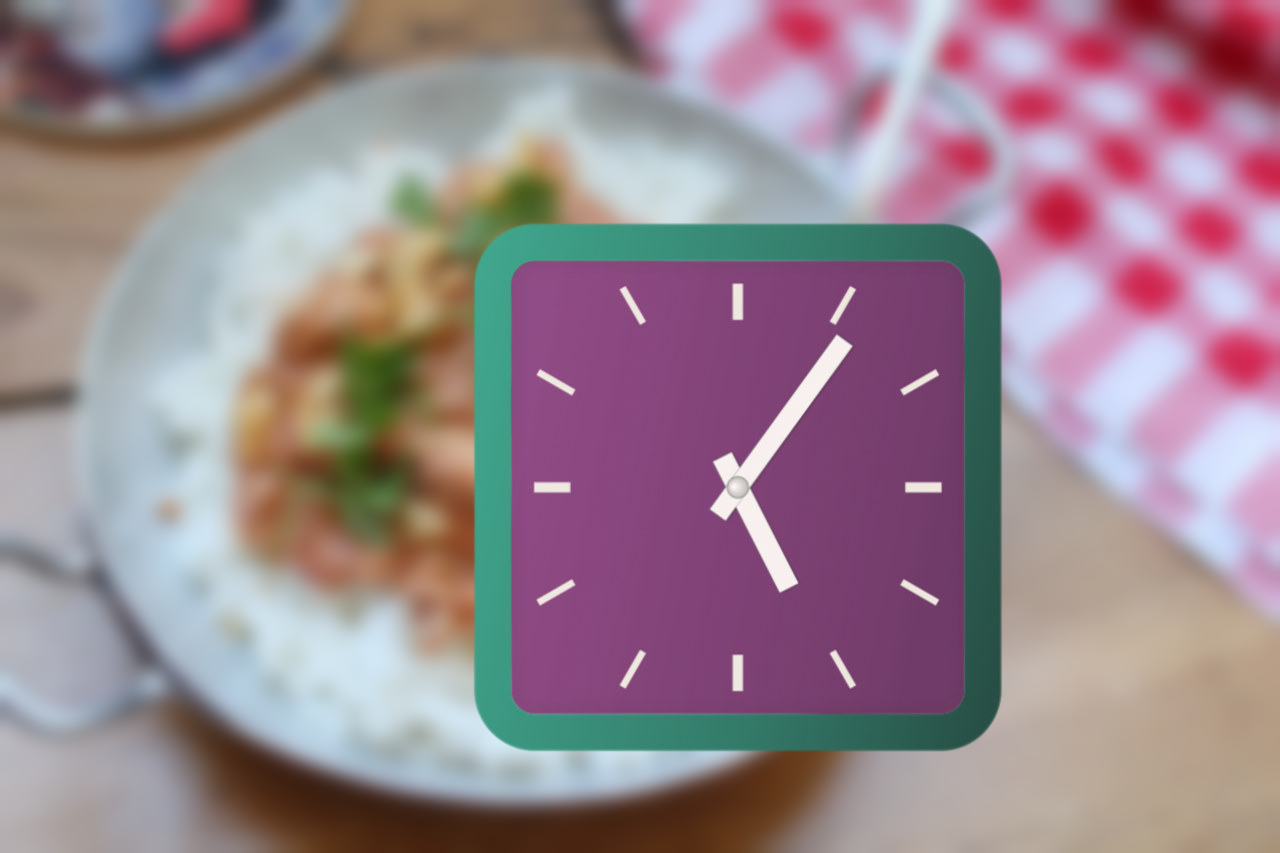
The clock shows h=5 m=6
